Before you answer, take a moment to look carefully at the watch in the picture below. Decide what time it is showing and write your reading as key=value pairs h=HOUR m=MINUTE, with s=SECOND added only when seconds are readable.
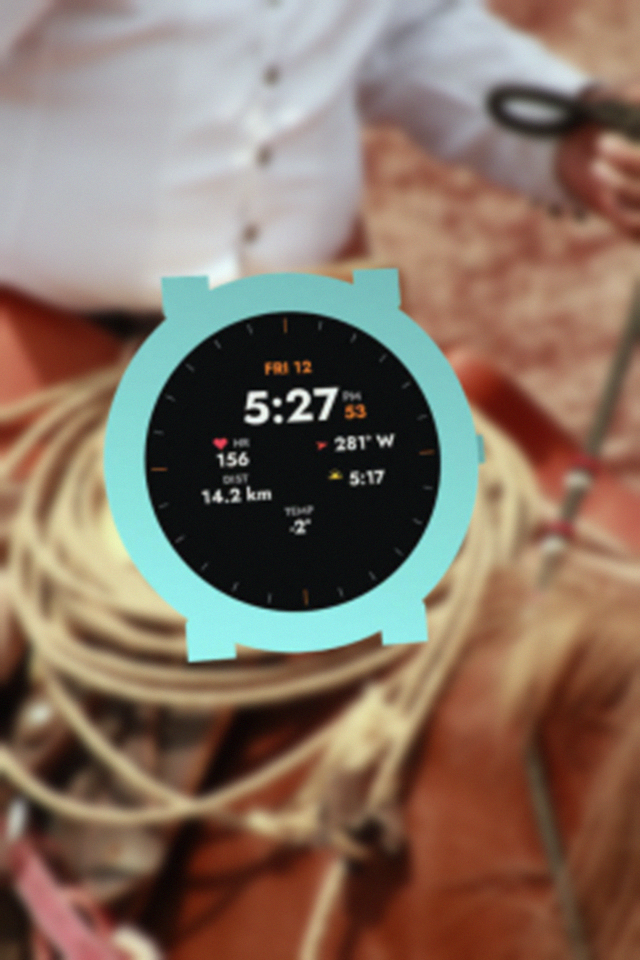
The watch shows h=5 m=27
